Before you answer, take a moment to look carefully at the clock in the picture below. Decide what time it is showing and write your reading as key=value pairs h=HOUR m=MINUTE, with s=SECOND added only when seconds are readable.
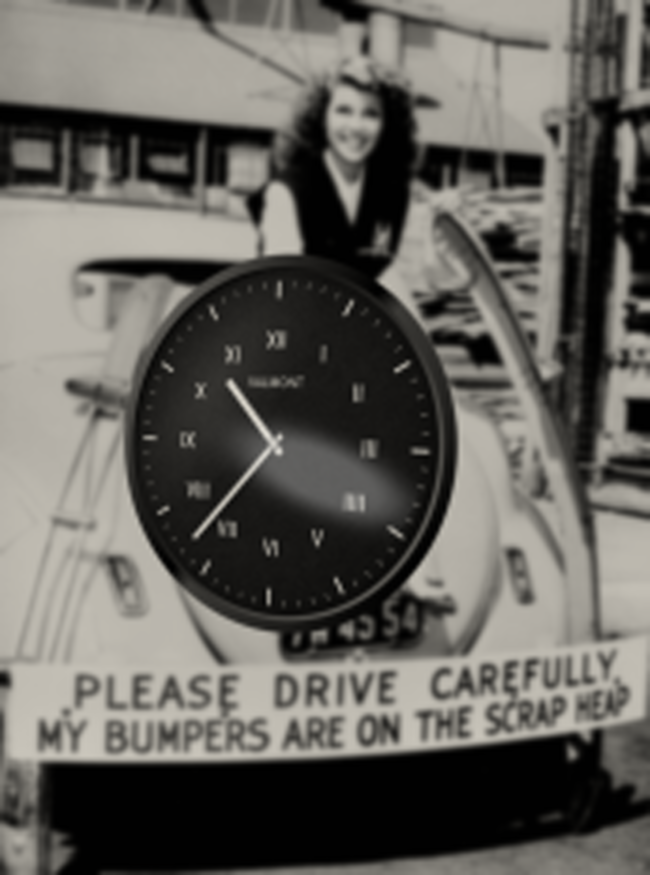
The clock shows h=10 m=37
